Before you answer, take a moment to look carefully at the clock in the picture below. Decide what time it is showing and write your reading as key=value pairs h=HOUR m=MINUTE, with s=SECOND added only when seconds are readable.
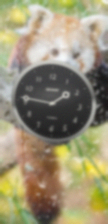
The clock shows h=1 m=46
